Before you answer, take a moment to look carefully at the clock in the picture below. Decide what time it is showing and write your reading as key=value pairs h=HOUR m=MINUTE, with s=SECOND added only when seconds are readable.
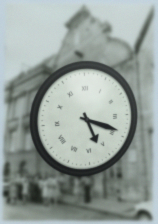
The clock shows h=5 m=19
